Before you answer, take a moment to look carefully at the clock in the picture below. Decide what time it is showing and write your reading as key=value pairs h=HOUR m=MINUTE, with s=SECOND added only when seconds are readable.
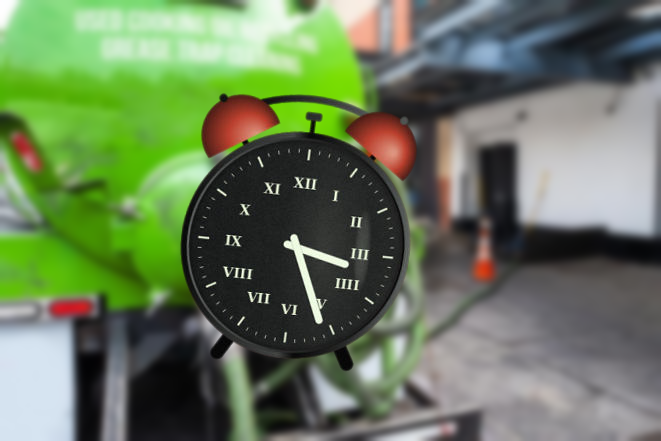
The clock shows h=3 m=26
